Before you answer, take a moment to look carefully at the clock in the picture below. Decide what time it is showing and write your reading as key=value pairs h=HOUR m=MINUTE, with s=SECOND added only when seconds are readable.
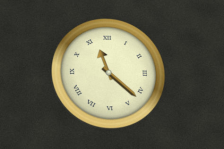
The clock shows h=11 m=22
